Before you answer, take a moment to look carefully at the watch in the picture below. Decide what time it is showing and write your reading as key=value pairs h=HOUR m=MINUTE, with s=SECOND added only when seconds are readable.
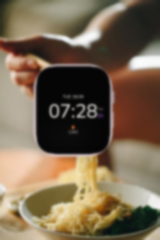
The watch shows h=7 m=28
